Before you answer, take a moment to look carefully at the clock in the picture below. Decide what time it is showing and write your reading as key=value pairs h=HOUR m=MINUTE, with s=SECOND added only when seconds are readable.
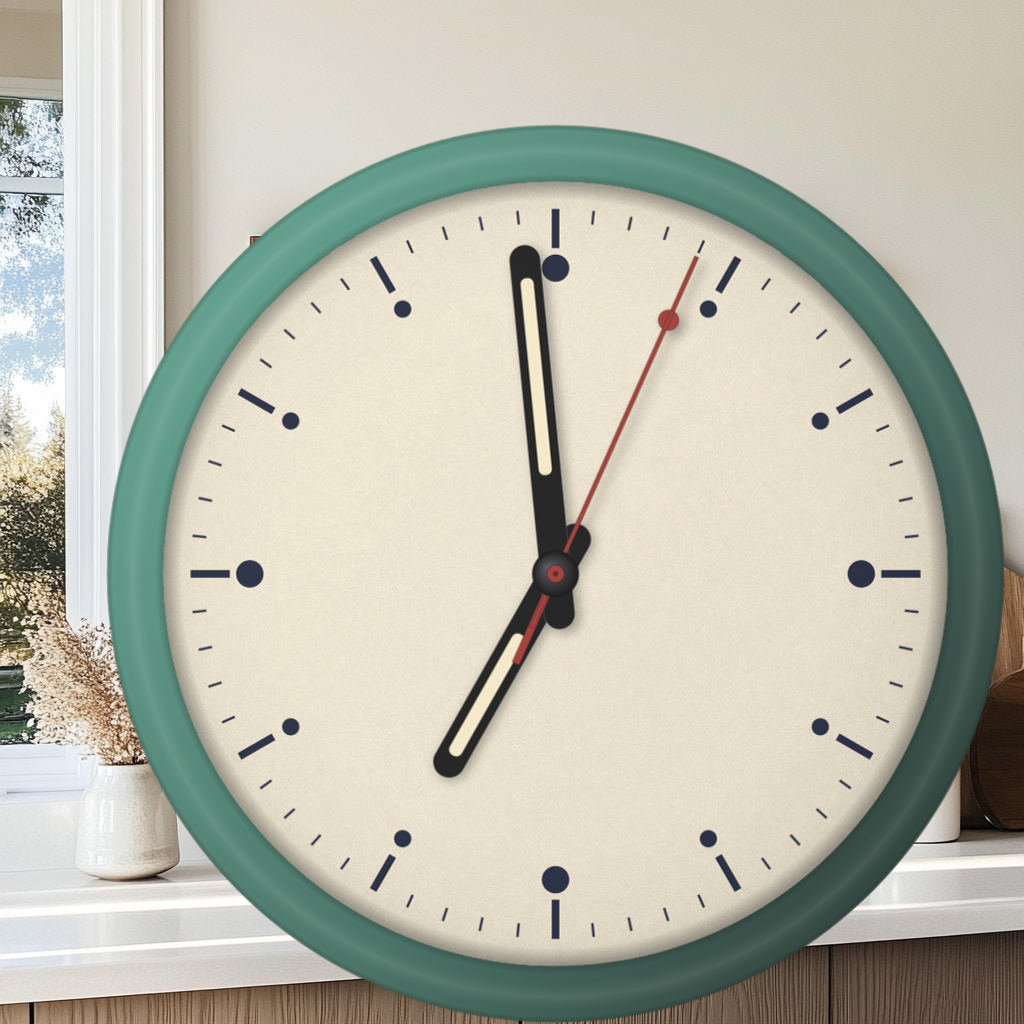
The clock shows h=6 m=59 s=4
